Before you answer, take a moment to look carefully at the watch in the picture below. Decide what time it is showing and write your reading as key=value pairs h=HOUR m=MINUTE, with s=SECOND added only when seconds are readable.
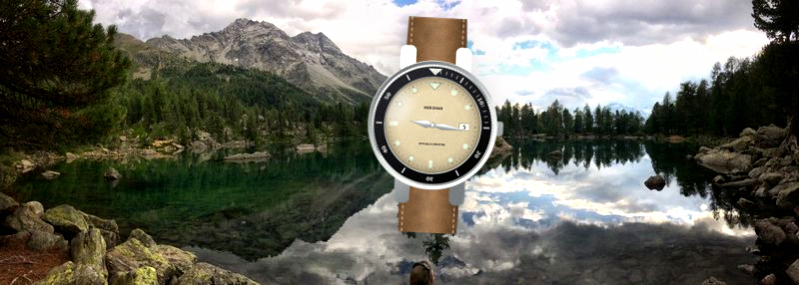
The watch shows h=9 m=16
